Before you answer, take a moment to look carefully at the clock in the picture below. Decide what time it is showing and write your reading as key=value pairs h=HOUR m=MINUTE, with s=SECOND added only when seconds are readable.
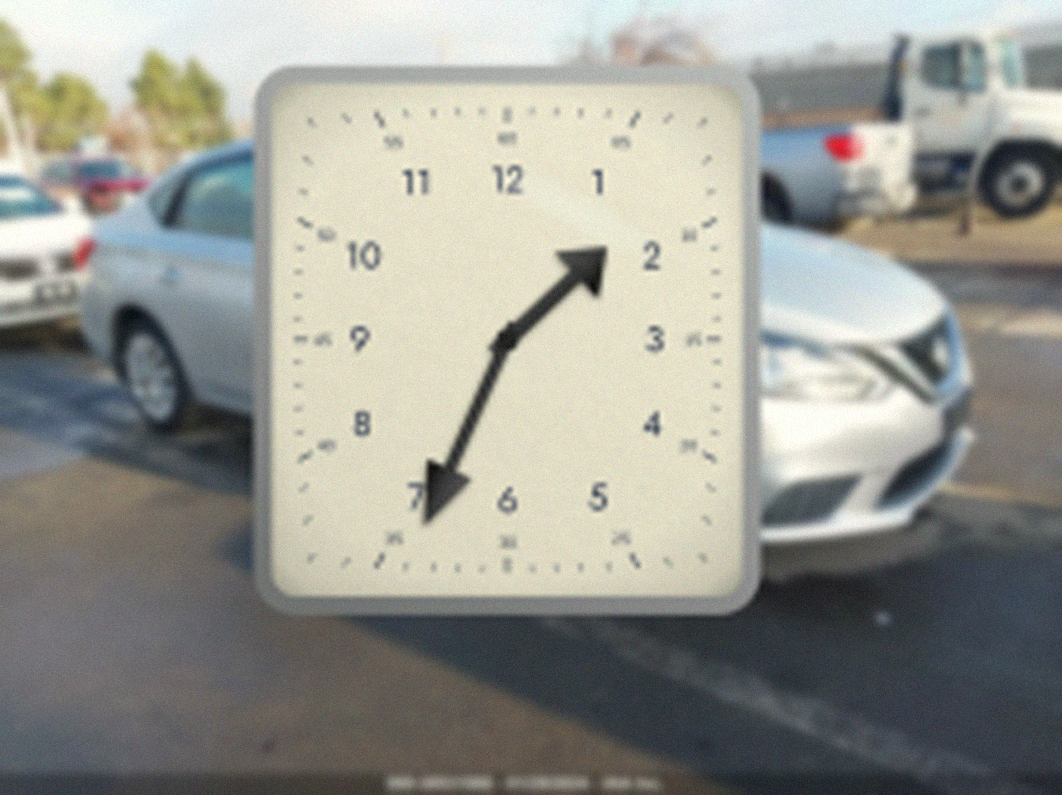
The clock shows h=1 m=34
